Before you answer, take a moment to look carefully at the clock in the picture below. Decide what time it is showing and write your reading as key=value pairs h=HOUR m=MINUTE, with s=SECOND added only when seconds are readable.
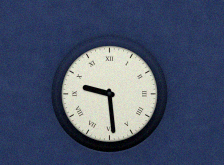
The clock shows h=9 m=29
